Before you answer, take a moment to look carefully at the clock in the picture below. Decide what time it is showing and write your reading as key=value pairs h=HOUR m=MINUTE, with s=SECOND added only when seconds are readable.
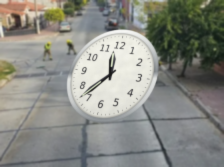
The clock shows h=11 m=37
